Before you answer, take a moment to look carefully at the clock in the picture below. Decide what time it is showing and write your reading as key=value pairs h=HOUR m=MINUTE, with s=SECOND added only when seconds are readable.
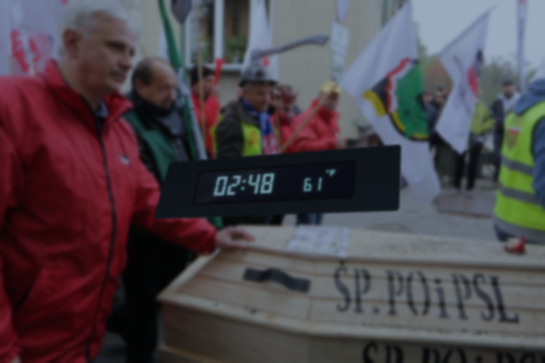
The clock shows h=2 m=48
